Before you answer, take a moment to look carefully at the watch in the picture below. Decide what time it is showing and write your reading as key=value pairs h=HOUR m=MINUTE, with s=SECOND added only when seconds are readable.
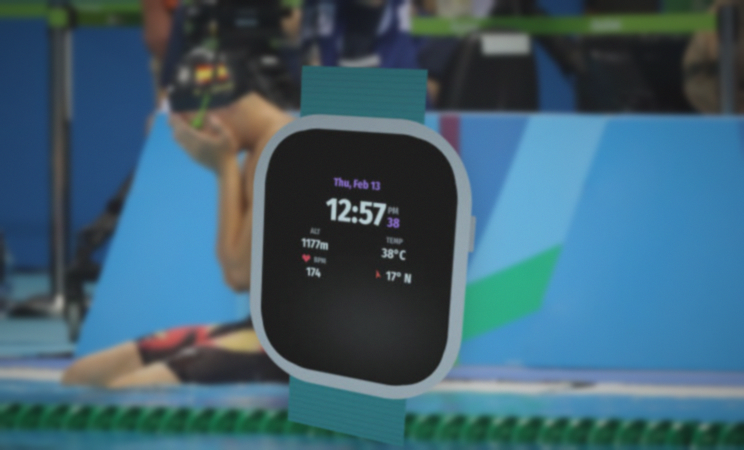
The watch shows h=12 m=57 s=38
